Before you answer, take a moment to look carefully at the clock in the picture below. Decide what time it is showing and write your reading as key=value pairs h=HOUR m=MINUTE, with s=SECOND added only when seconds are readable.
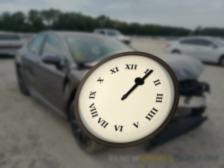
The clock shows h=1 m=6
